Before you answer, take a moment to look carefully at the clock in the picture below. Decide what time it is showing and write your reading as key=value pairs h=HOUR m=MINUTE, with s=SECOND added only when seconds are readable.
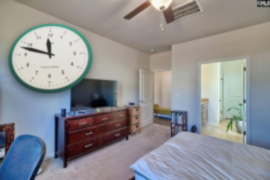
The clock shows h=11 m=48
